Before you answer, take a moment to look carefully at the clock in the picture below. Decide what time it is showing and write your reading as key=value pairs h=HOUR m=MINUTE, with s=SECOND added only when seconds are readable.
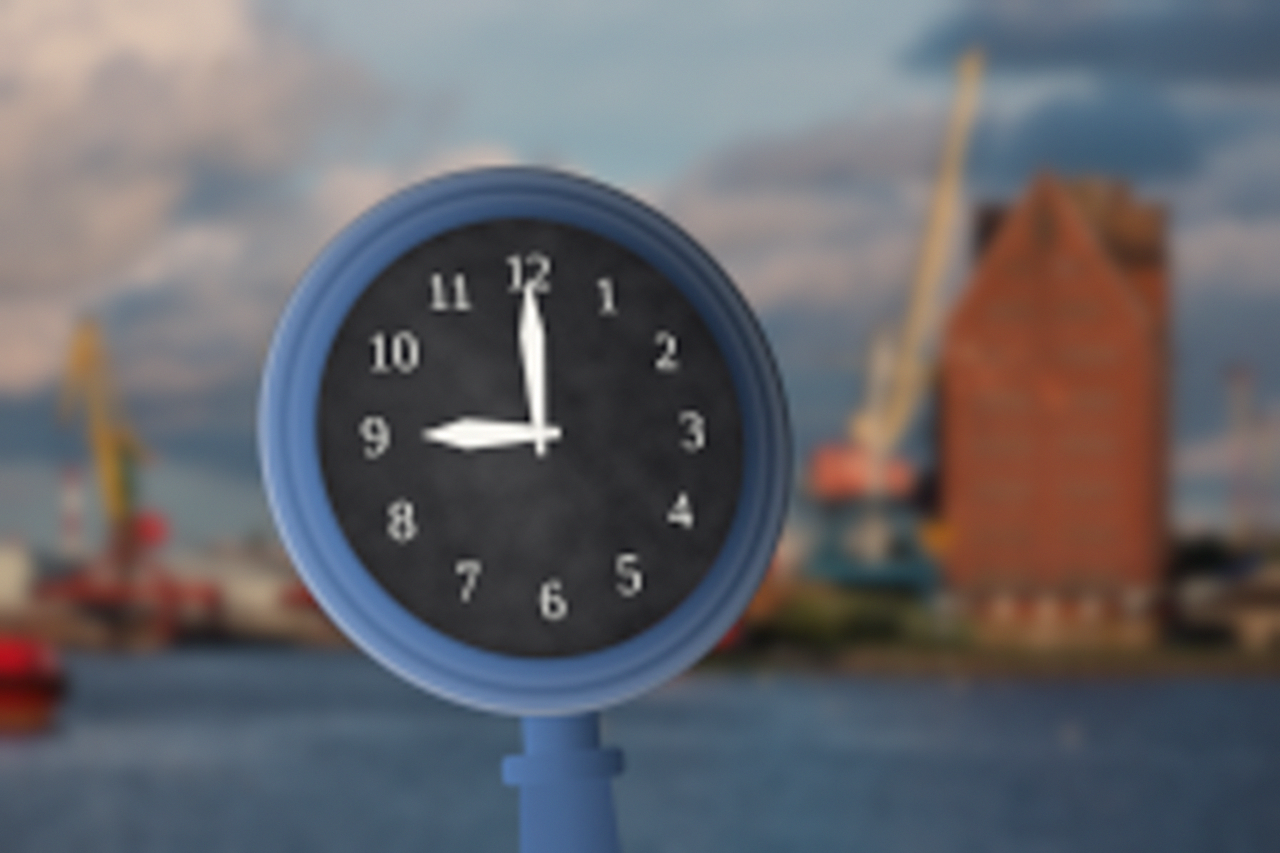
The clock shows h=9 m=0
